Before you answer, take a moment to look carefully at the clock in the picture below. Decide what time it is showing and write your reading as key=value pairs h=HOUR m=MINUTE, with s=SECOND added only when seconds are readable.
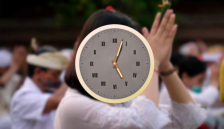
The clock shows h=5 m=3
